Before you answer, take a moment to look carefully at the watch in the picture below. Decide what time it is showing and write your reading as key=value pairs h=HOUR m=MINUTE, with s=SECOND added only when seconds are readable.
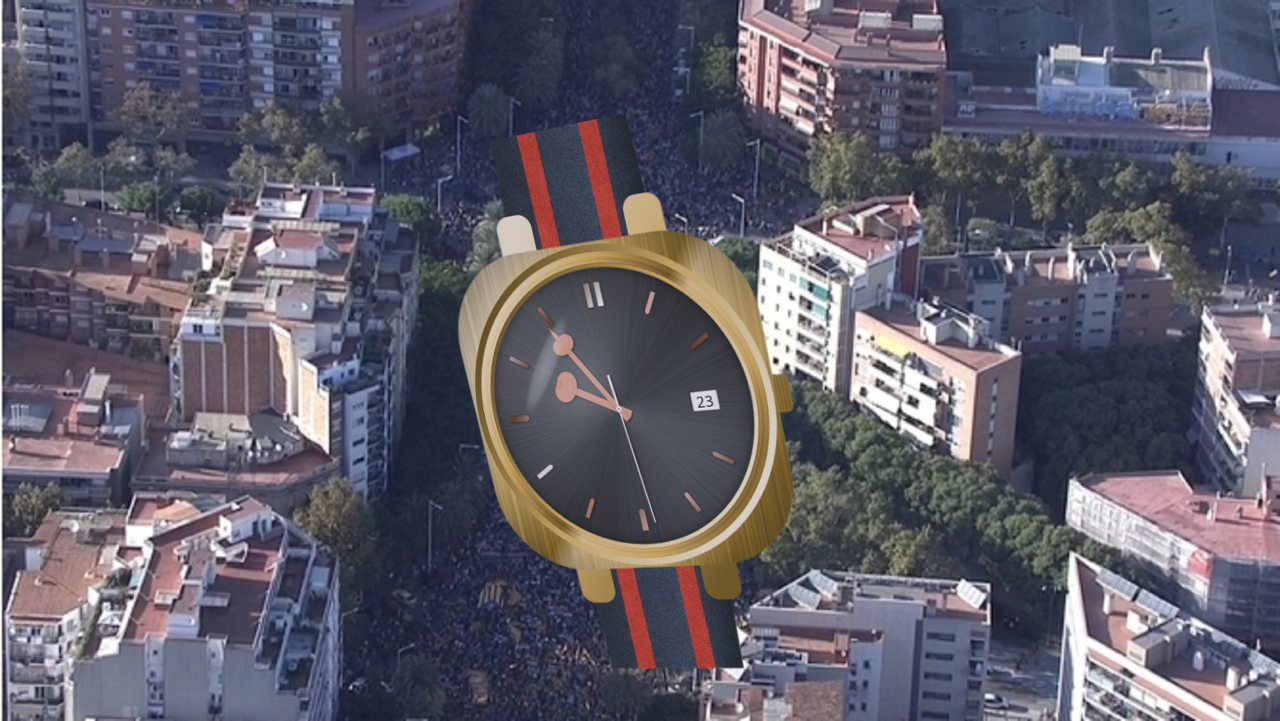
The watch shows h=9 m=54 s=29
